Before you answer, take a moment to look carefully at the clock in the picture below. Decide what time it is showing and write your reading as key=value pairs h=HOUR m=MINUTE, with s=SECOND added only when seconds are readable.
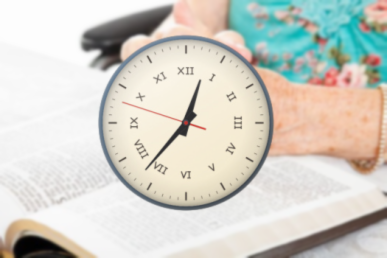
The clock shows h=12 m=36 s=48
